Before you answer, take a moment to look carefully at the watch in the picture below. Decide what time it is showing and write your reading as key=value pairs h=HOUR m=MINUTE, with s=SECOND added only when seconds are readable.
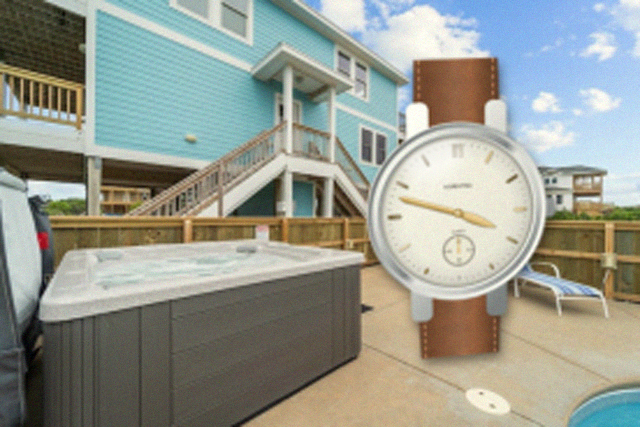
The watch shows h=3 m=48
